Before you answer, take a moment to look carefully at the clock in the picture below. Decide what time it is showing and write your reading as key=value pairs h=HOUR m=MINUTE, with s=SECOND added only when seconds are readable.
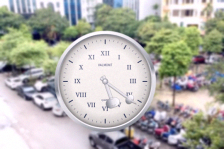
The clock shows h=5 m=21
